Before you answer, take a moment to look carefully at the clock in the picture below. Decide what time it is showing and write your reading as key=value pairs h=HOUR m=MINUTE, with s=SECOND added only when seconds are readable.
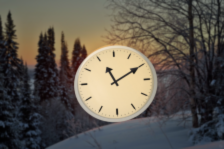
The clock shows h=11 m=10
